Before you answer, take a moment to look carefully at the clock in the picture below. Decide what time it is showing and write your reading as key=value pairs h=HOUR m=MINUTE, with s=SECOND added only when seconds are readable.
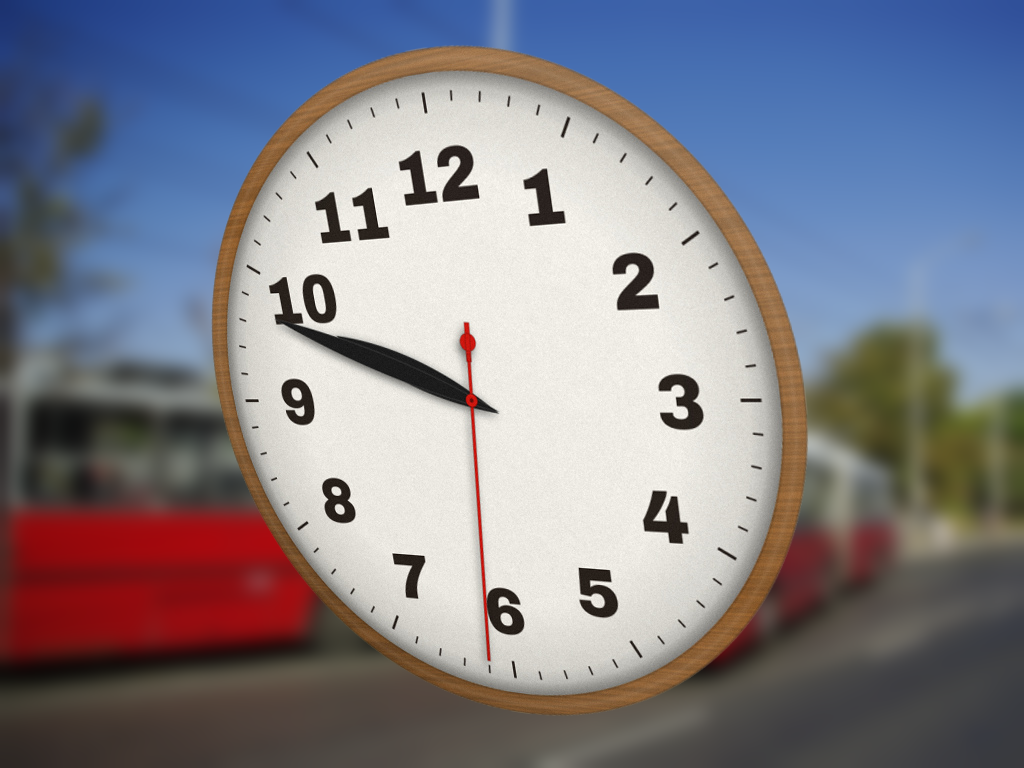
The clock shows h=9 m=48 s=31
